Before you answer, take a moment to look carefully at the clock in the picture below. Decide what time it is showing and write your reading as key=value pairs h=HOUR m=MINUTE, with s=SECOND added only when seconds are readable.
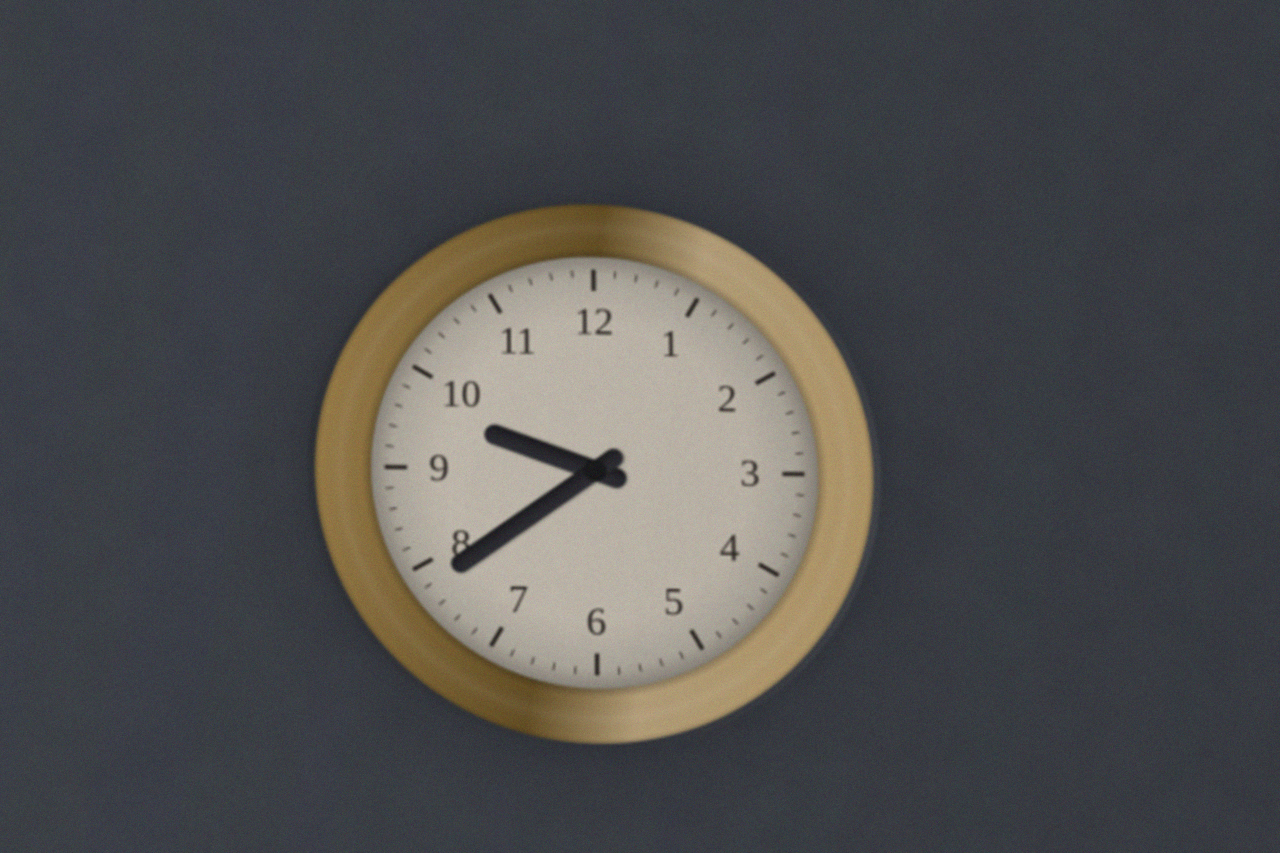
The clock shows h=9 m=39
